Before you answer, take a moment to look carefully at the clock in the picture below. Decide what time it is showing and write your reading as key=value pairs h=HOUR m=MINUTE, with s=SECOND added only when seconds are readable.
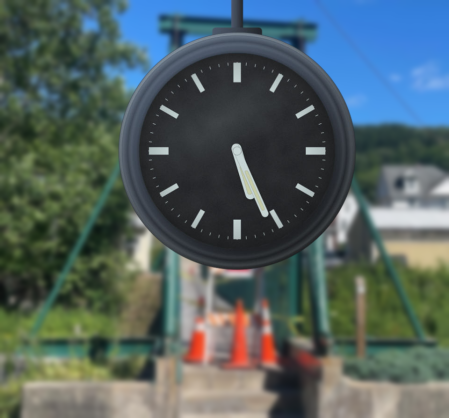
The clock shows h=5 m=26
